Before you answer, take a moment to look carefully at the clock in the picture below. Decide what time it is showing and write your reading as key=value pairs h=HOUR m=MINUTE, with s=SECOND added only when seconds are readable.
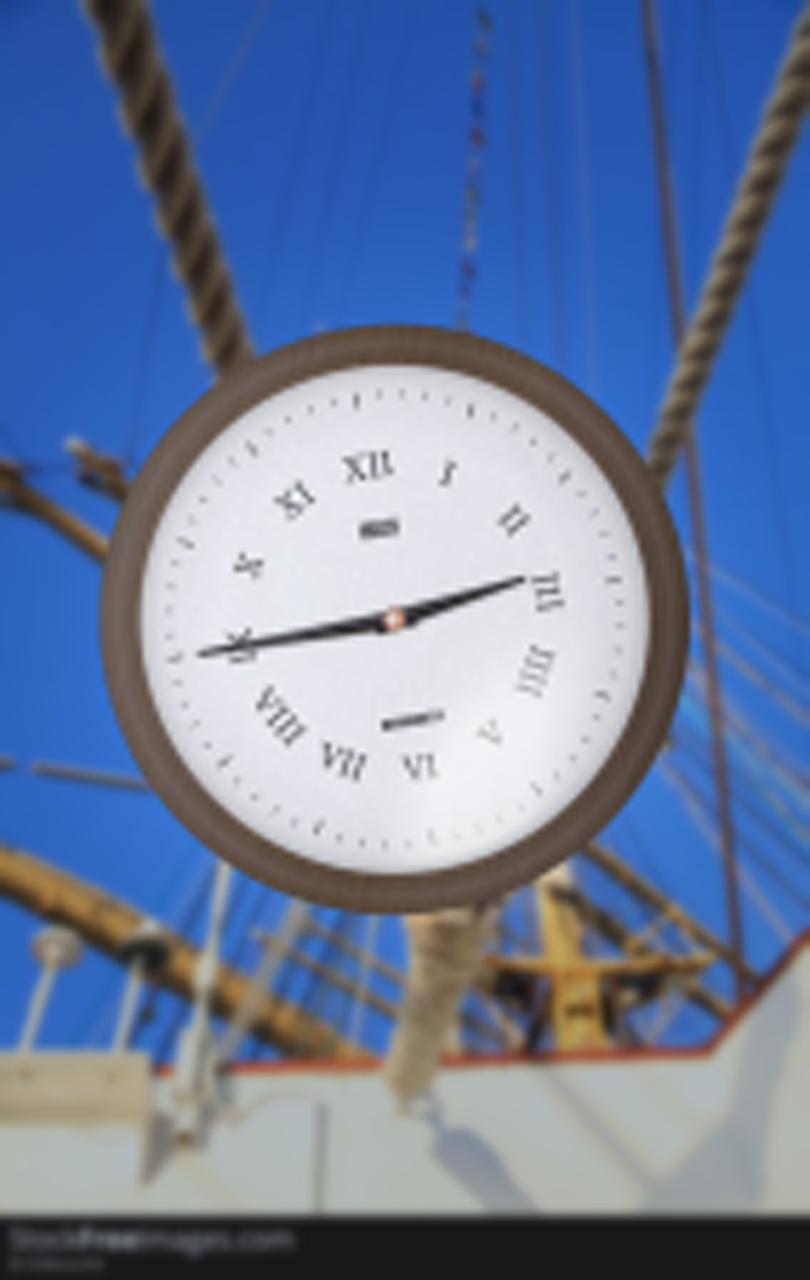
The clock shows h=2 m=45
